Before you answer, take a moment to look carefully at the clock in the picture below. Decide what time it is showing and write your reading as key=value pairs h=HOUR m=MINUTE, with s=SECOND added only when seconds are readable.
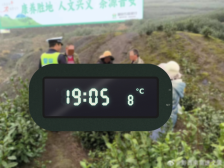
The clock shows h=19 m=5
